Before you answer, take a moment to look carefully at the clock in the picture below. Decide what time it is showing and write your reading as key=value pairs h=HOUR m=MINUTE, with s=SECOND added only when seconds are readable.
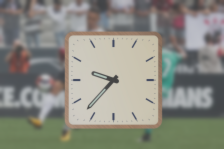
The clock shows h=9 m=37
